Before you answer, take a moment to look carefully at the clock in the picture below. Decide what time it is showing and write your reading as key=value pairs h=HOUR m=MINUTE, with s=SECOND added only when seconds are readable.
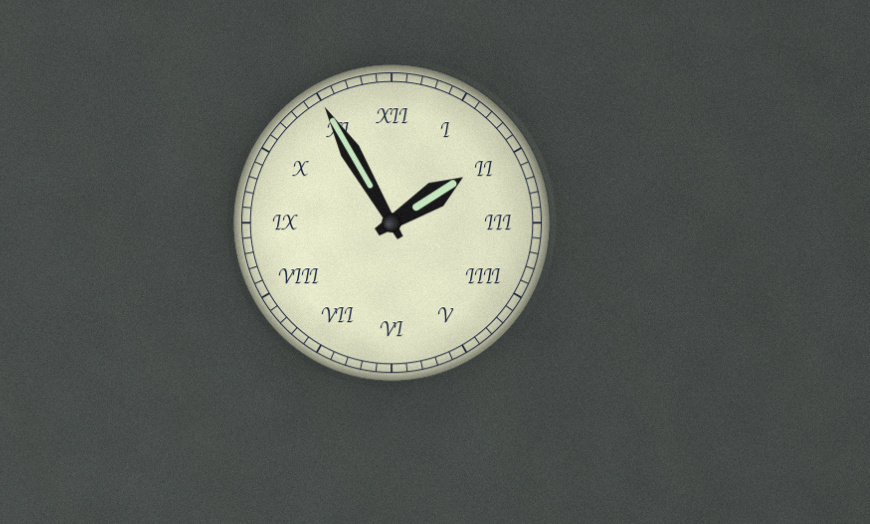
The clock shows h=1 m=55
